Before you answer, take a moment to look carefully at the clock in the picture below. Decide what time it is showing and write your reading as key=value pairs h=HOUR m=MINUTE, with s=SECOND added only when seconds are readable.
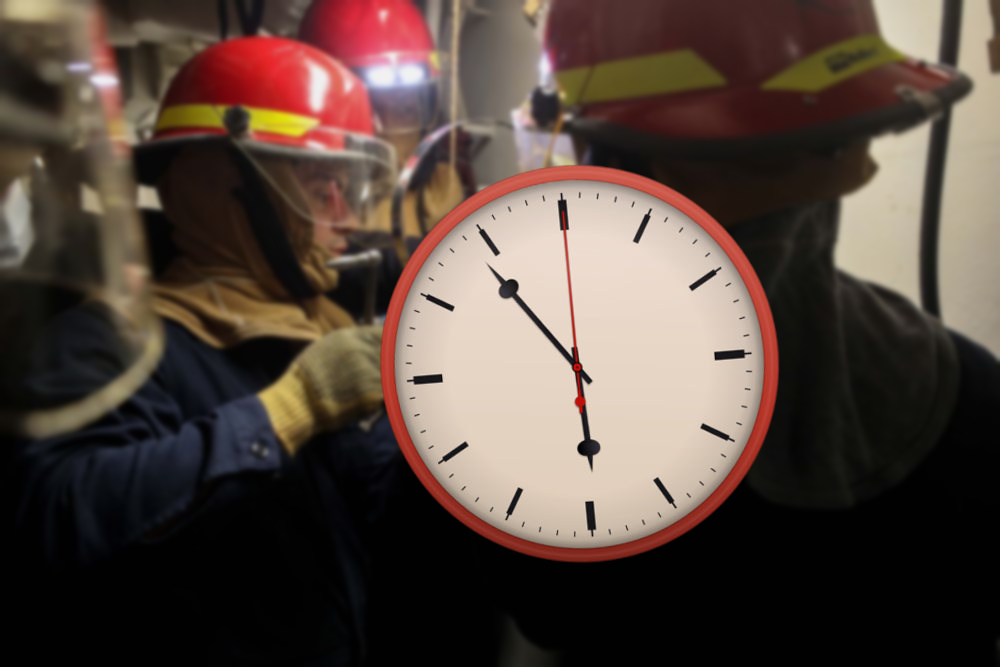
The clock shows h=5 m=54 s=0
